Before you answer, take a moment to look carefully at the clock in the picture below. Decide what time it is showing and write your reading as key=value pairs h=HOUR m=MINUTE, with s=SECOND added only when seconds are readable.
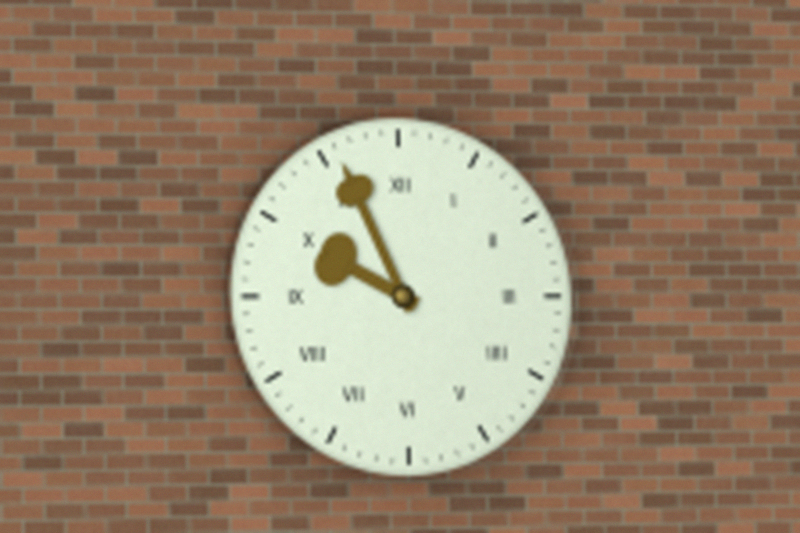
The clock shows h=9 m=56
